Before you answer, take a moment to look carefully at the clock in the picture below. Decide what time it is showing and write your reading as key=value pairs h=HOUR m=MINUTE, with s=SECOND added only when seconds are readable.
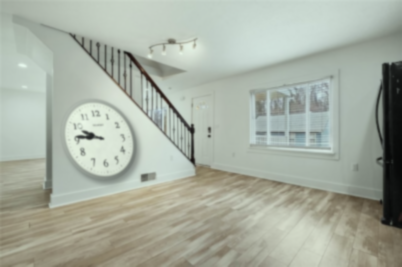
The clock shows h=9 m=46
